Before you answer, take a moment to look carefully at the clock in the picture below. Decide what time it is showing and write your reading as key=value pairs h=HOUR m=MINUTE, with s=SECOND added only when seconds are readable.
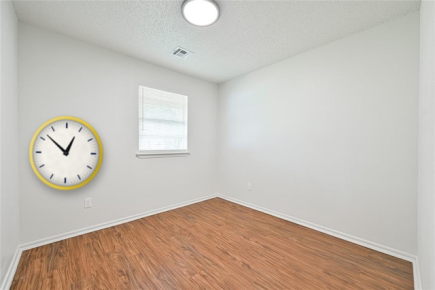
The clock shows h=12 m=52
